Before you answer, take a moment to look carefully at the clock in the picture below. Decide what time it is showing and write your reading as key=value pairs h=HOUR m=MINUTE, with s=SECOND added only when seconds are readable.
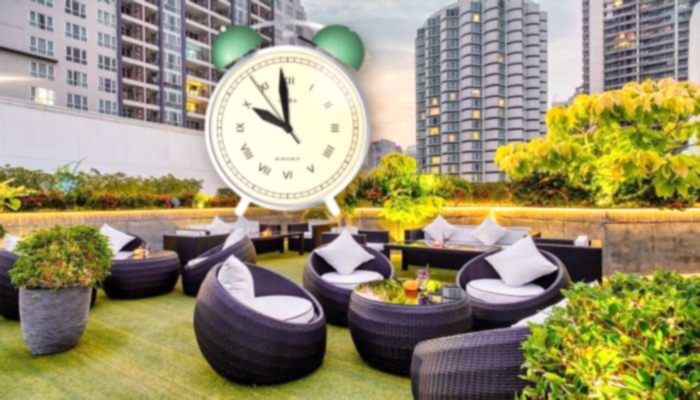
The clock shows h=9 m=58 s=54
